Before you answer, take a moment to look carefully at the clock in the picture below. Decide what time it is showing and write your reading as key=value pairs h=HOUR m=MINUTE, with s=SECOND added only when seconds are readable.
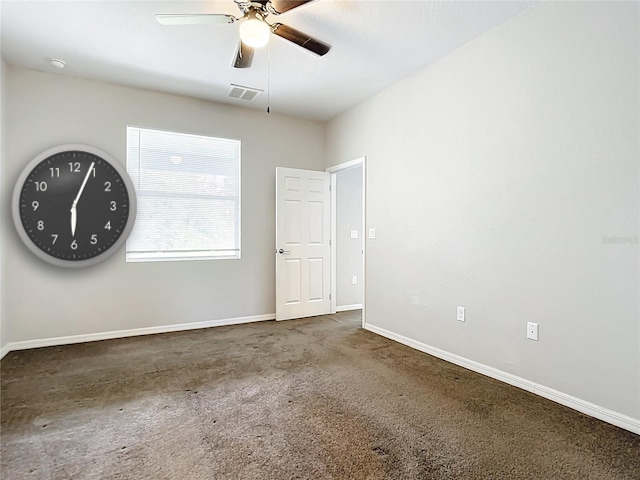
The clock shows h=6 m=4
